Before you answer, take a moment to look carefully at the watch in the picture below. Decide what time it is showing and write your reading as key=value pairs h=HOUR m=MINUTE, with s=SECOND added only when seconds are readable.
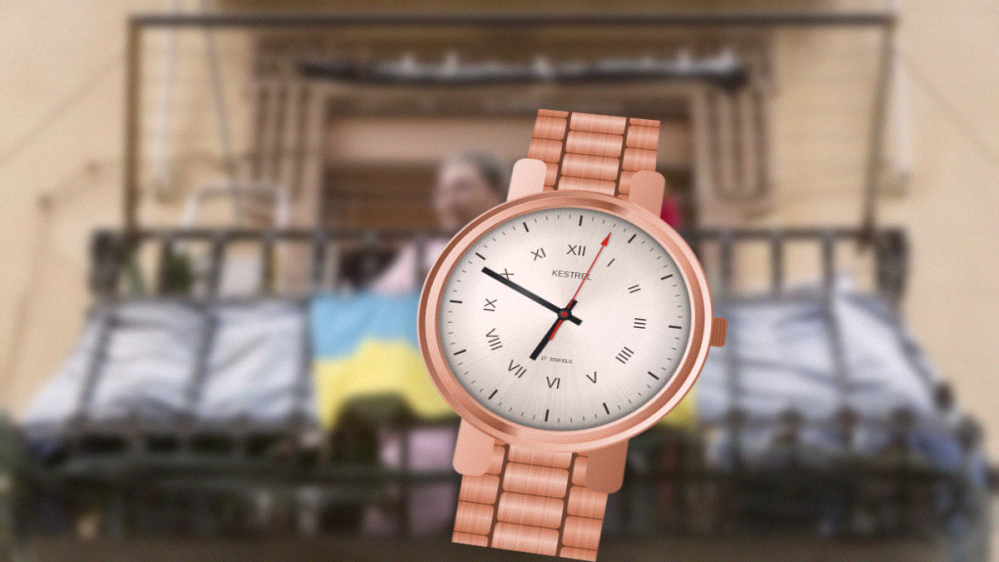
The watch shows h=6 m=49 s=3
